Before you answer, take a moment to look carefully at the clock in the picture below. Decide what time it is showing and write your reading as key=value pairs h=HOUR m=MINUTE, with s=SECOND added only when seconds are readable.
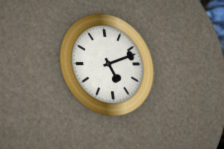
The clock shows h=5 m=12
